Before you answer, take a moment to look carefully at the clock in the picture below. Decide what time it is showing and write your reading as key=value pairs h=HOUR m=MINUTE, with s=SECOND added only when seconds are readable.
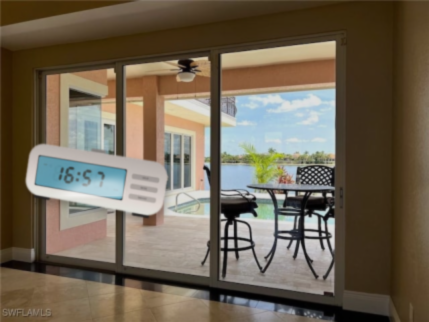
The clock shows h=16 m=57
